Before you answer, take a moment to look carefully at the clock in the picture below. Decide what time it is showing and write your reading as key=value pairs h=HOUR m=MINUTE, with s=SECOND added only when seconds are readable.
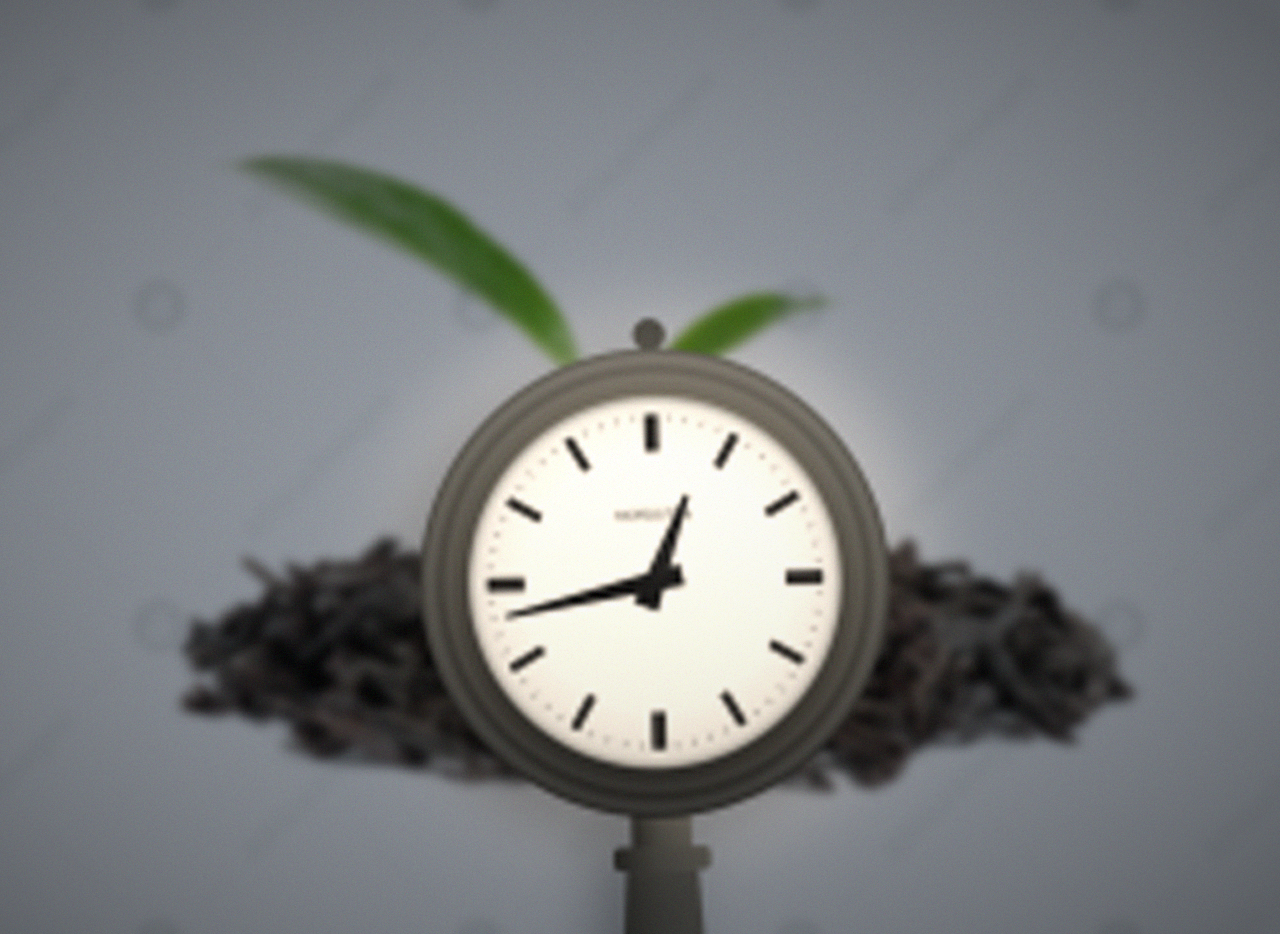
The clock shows h=12 m=43
